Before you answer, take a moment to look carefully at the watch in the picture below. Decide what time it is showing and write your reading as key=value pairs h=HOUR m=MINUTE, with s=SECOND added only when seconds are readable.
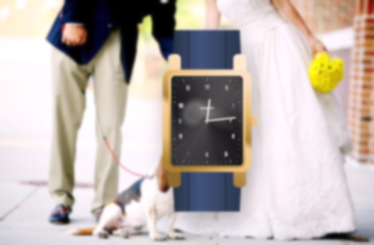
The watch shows h=12 m=14
